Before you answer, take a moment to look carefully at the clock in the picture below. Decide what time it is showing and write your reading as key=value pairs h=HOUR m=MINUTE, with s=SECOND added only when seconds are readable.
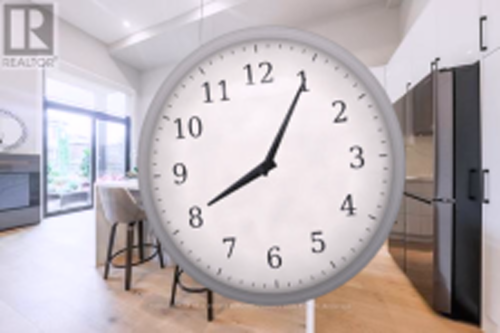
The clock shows h=8 m=5
